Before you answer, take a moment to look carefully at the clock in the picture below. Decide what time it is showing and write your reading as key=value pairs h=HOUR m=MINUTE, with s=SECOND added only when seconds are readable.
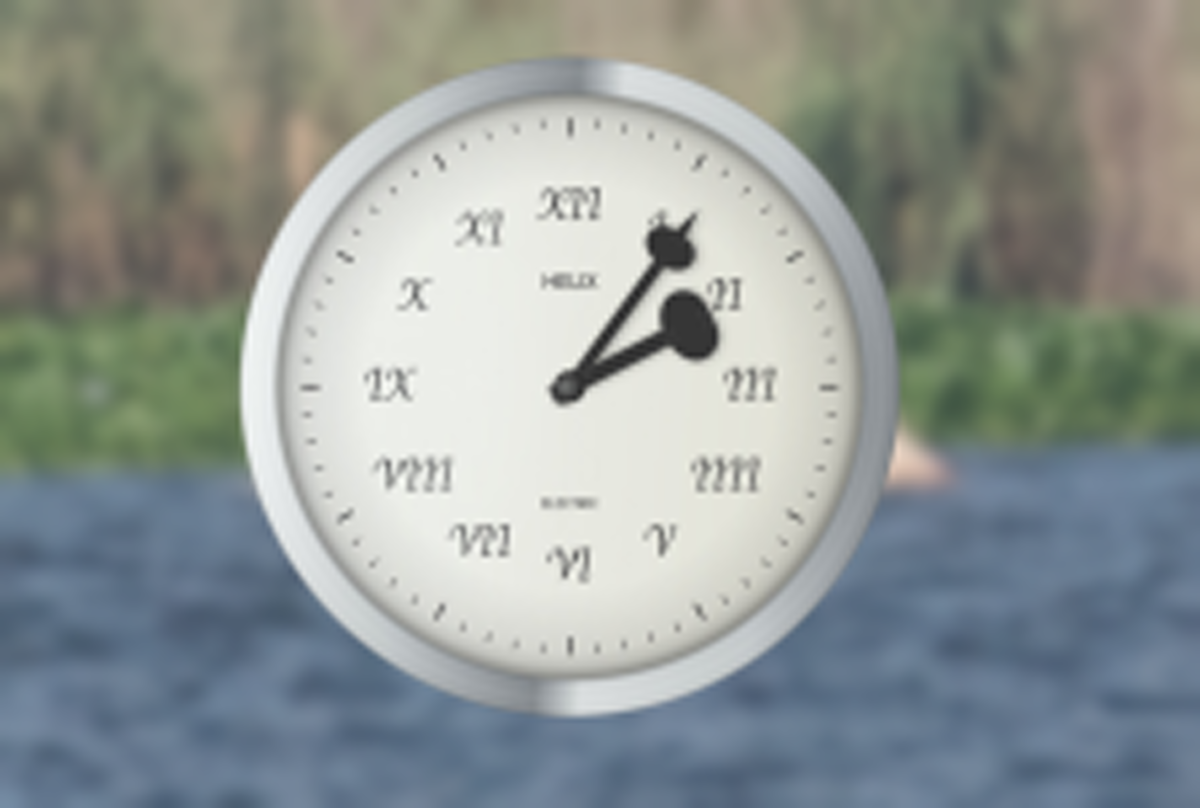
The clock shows h=2 m=6
